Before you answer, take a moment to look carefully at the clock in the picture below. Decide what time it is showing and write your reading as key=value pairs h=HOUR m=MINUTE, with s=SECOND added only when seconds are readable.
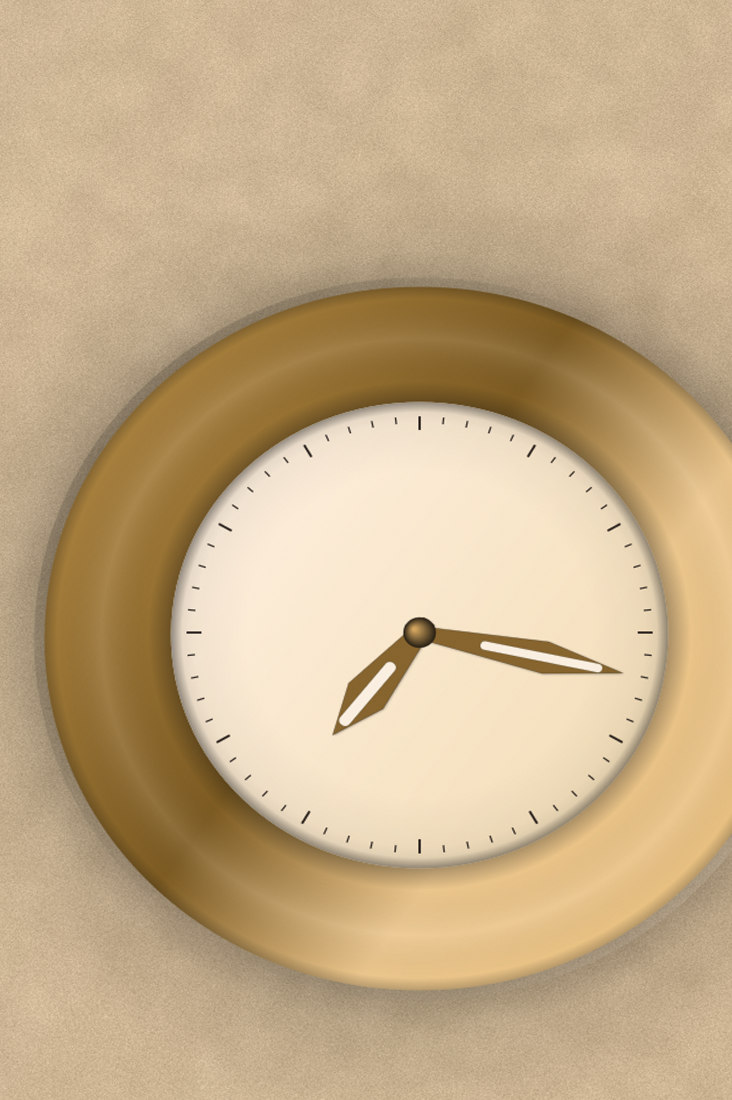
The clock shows h=7 m=17
